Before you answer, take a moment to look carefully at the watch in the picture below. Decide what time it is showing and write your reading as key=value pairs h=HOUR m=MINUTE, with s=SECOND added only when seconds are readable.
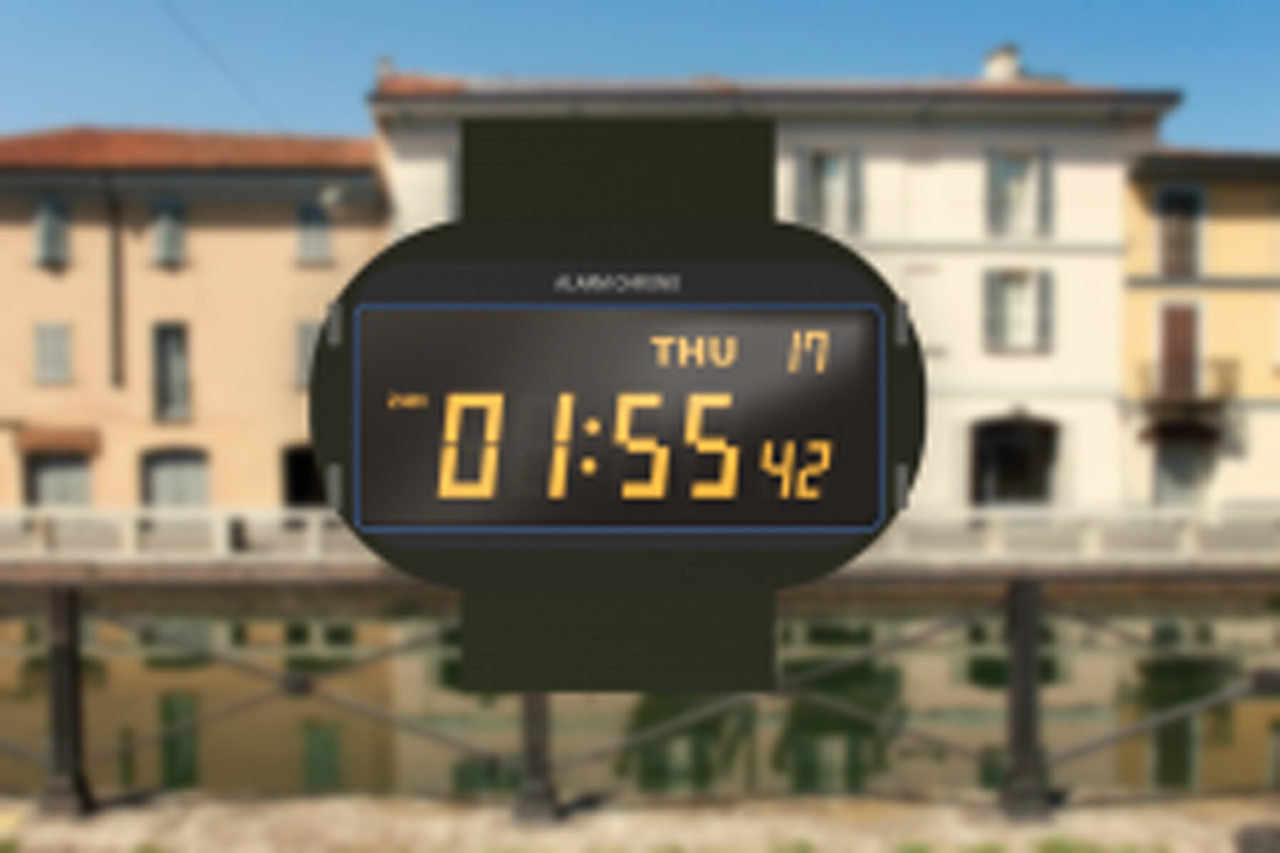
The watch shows h=1 m=55 s=42
